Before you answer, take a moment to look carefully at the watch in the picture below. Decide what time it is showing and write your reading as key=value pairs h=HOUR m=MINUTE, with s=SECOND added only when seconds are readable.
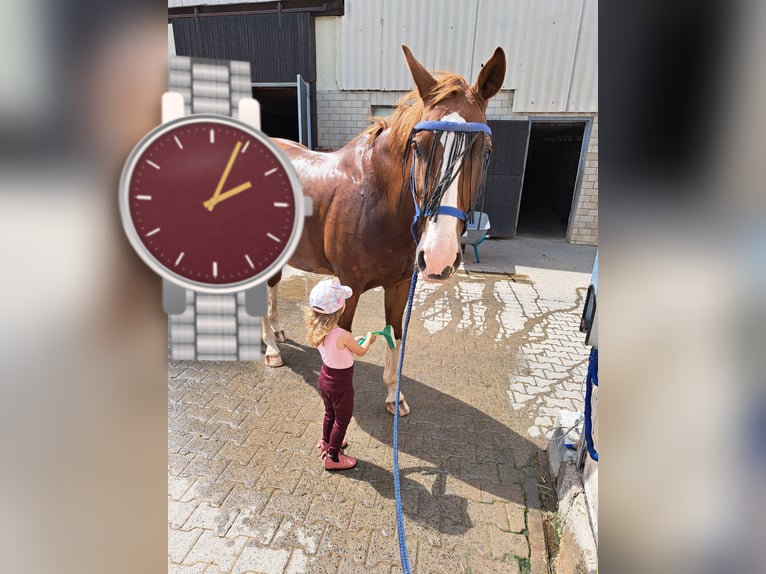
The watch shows h=2 m=4
